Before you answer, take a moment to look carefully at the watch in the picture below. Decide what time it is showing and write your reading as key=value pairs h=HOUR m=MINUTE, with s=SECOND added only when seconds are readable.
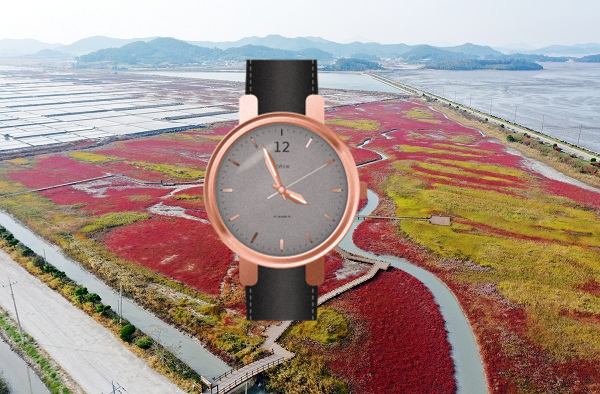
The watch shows h=3 m=56 s=10
